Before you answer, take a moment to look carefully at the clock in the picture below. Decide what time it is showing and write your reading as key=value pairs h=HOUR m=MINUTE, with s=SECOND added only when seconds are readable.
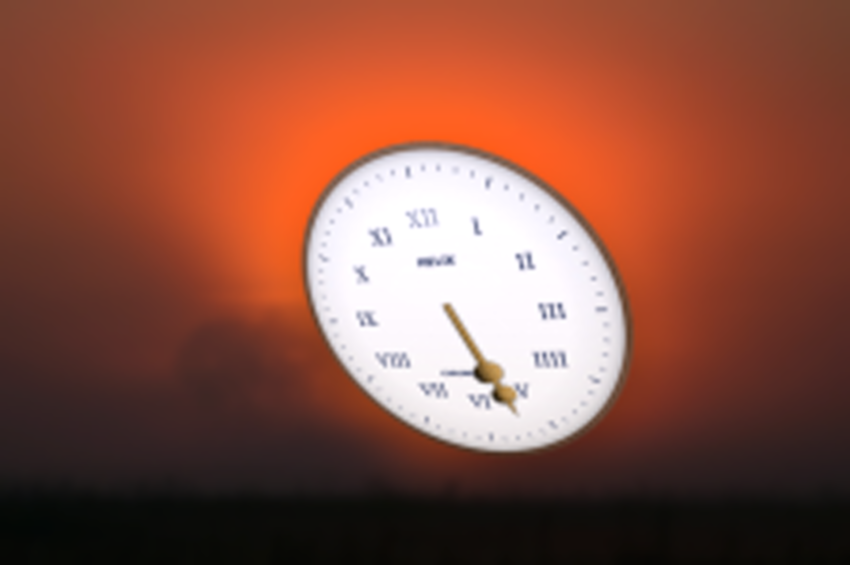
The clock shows h=5 m=27
